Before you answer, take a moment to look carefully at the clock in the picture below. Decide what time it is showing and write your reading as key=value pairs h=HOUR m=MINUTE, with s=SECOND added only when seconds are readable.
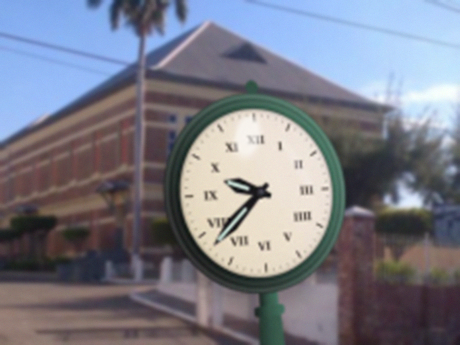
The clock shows h=9 m=38
